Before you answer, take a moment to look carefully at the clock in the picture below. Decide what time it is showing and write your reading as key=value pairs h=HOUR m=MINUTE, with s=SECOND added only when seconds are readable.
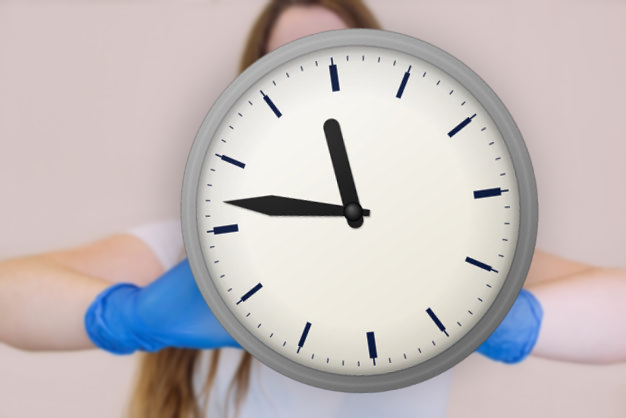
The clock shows h=11 m=47
